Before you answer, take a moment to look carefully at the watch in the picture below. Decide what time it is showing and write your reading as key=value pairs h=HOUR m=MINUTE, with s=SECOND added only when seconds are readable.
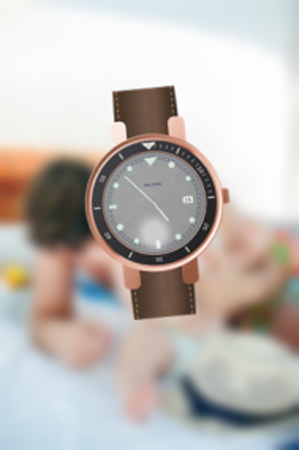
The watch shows h=4 m=53
